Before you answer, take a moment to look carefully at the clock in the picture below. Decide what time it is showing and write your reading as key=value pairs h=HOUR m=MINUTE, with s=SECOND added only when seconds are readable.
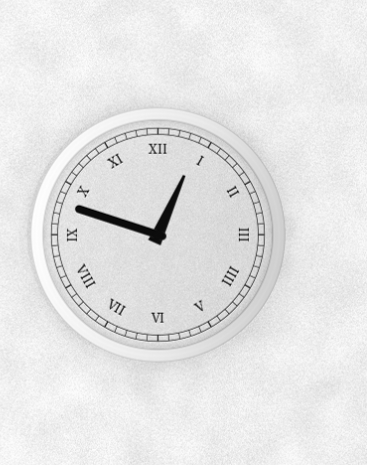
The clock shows h=12 m=48
